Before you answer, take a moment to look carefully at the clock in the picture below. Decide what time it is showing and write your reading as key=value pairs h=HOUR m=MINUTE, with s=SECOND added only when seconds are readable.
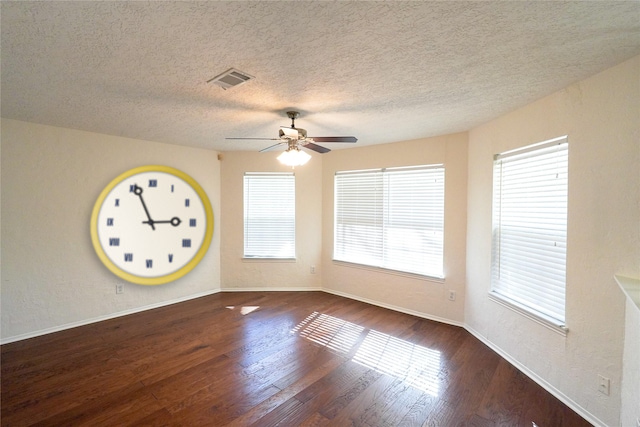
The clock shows h=2 m=56
